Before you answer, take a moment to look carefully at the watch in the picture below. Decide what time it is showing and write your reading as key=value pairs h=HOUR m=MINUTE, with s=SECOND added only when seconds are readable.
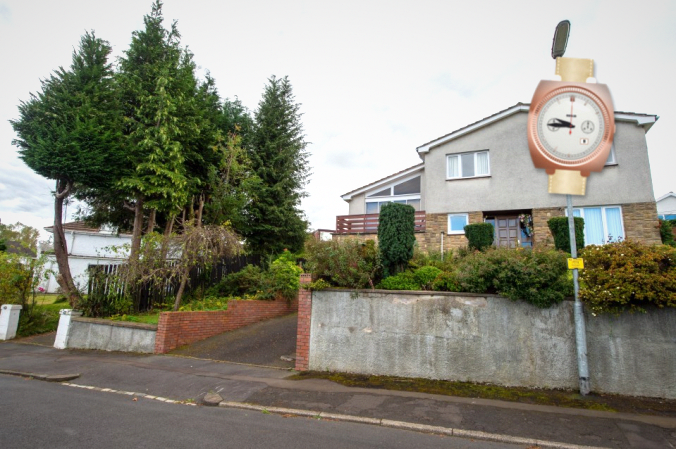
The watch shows h=9 m=45
